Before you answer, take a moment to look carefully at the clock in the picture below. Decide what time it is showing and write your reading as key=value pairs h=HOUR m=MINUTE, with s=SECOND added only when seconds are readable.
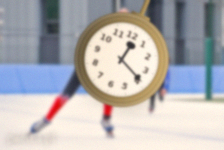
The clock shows h=12 m=19
